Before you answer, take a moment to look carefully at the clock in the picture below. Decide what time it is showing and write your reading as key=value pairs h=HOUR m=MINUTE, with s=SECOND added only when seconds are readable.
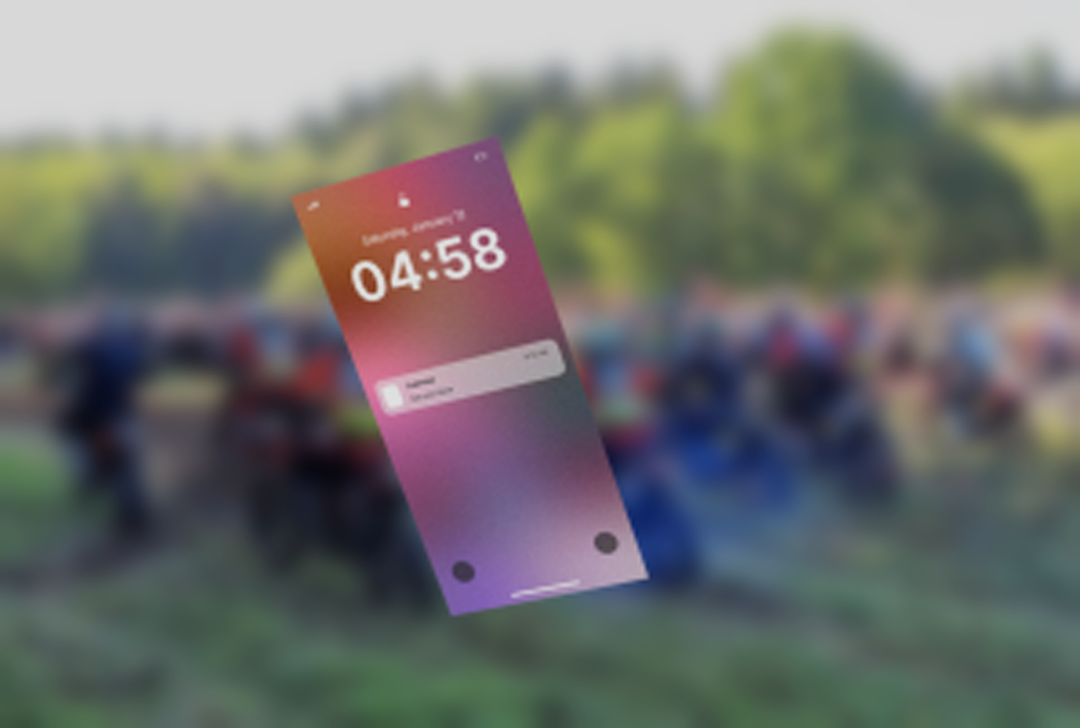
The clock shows h=4 m=58
